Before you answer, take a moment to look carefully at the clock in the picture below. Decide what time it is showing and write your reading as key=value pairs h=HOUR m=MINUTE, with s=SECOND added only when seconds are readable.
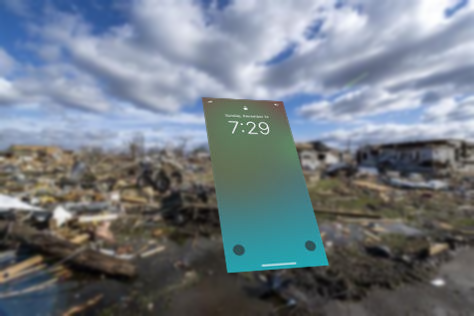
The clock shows h=7 m=29
